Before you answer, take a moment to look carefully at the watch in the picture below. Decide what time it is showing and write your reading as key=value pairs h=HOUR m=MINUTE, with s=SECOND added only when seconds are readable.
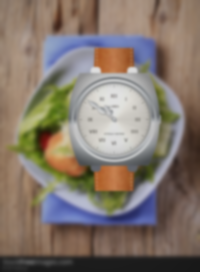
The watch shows h=10 m=51
